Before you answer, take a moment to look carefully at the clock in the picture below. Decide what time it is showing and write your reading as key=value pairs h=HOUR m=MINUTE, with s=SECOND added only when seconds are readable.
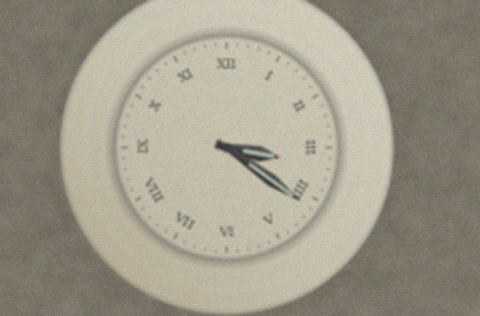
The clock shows h=3 m=21
